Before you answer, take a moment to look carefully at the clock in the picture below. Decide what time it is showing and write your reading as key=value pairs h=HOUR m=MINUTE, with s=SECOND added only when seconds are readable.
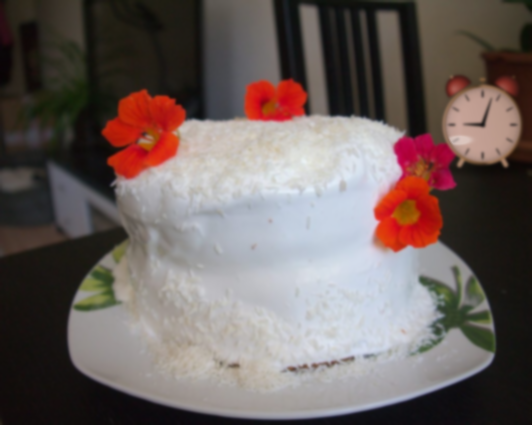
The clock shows h=9 m=3
